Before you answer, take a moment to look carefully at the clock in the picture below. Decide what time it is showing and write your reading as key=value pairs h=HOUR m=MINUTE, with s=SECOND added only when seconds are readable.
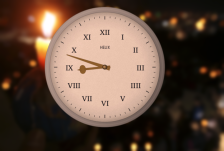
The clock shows h=8 m=48
